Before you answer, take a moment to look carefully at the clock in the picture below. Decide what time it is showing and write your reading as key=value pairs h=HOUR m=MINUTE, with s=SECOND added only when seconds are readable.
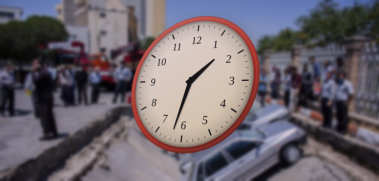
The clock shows h=1 m=32
